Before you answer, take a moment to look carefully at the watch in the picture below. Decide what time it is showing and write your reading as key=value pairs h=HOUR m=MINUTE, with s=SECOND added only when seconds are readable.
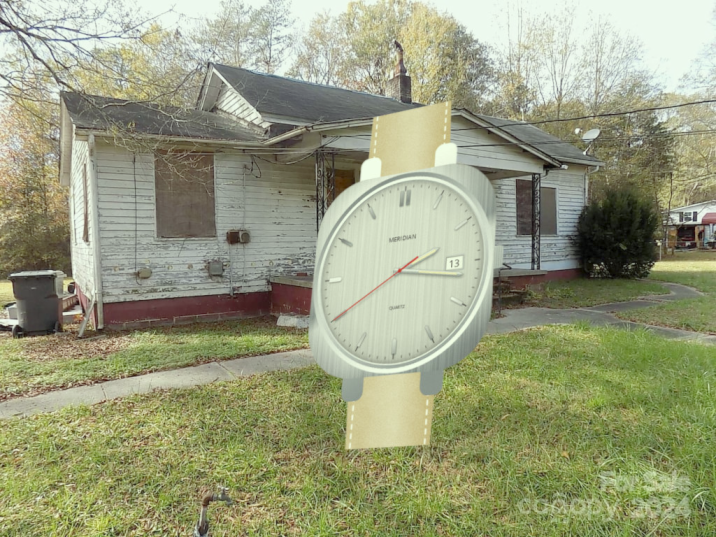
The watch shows h=2 m=16 s=40
